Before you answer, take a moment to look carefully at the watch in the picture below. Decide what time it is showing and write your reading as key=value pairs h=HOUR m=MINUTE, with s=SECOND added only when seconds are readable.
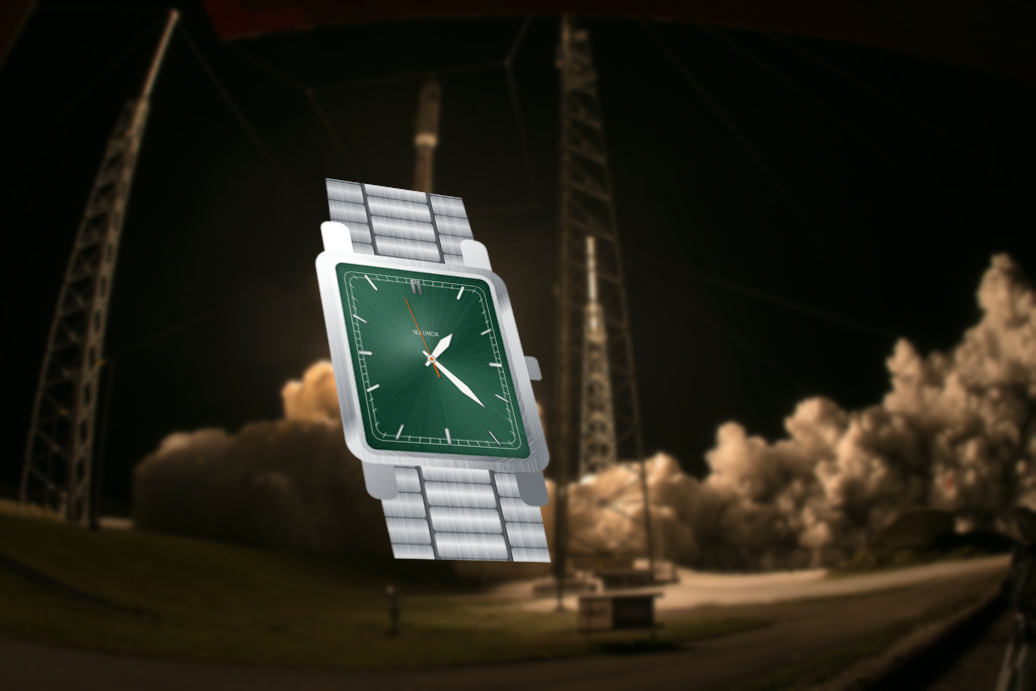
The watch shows h=1 m=22 s=58
